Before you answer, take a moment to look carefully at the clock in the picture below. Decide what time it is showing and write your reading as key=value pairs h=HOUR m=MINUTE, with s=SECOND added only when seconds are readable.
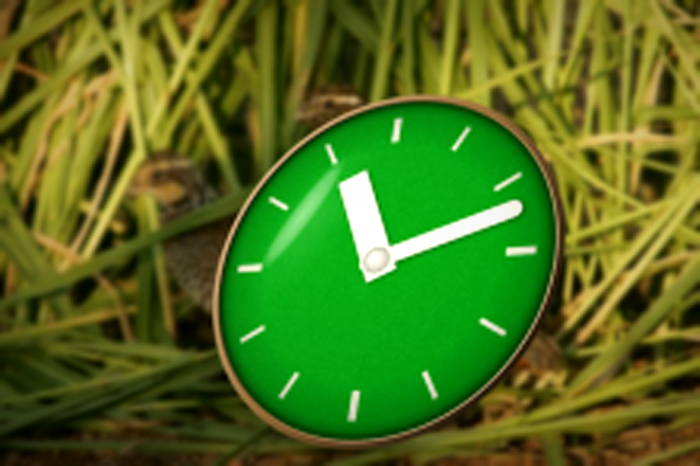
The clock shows h=11 m=12
